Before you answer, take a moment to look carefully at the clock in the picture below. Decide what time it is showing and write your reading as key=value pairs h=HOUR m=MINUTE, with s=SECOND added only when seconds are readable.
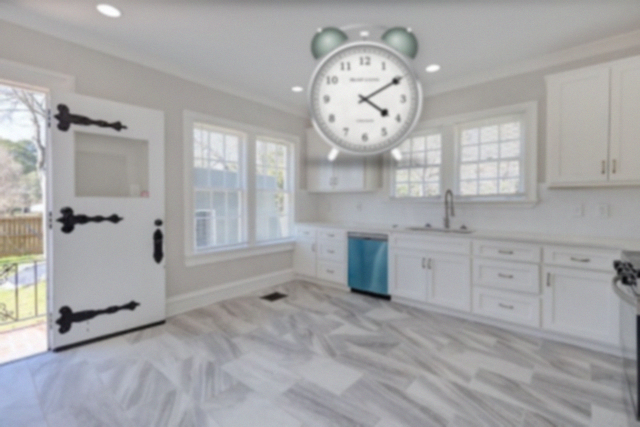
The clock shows h=4 m=10
